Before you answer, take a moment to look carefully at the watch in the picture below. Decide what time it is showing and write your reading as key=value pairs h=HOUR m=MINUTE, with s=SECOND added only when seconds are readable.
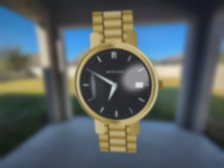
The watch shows h=6 m=50
